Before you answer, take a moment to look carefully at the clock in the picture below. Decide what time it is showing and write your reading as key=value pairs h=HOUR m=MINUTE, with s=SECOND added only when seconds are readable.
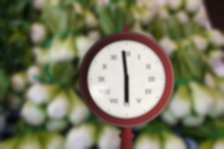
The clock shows h=5 m=59
